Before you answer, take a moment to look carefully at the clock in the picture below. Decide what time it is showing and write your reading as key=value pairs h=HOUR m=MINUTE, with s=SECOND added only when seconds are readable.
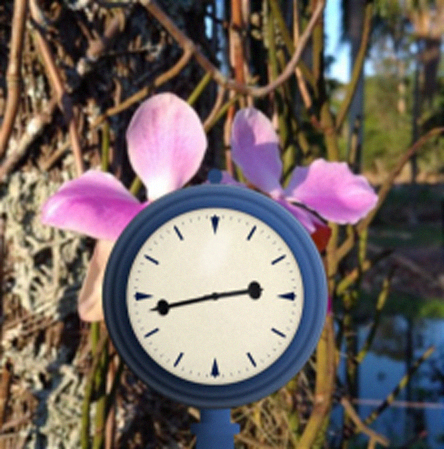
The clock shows h=2 m=43
